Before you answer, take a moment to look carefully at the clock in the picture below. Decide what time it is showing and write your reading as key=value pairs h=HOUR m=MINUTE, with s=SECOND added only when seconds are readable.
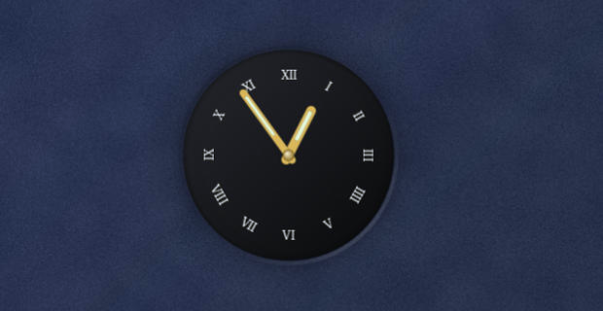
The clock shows h=12 m=54
